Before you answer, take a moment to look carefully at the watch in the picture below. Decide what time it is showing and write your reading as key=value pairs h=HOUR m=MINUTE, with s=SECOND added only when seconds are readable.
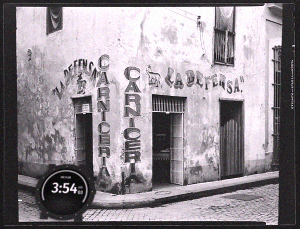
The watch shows h=3 m=54
